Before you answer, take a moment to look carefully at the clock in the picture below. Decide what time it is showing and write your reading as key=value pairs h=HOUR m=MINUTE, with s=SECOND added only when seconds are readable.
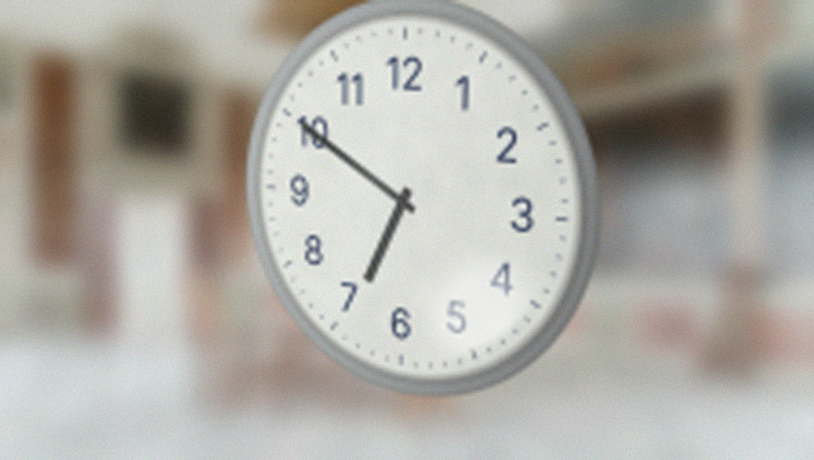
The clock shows h=6 m=50
